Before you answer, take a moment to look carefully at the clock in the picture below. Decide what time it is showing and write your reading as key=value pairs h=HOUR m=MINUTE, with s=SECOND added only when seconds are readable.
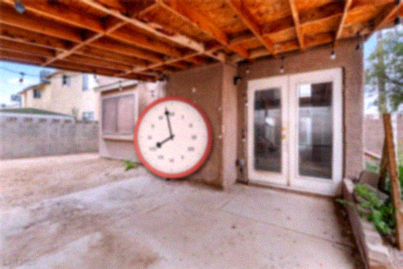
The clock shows h=7 m=58
